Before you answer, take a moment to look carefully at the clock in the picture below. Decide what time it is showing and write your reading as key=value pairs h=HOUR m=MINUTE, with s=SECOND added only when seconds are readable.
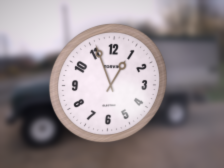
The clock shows h=12 m=56
